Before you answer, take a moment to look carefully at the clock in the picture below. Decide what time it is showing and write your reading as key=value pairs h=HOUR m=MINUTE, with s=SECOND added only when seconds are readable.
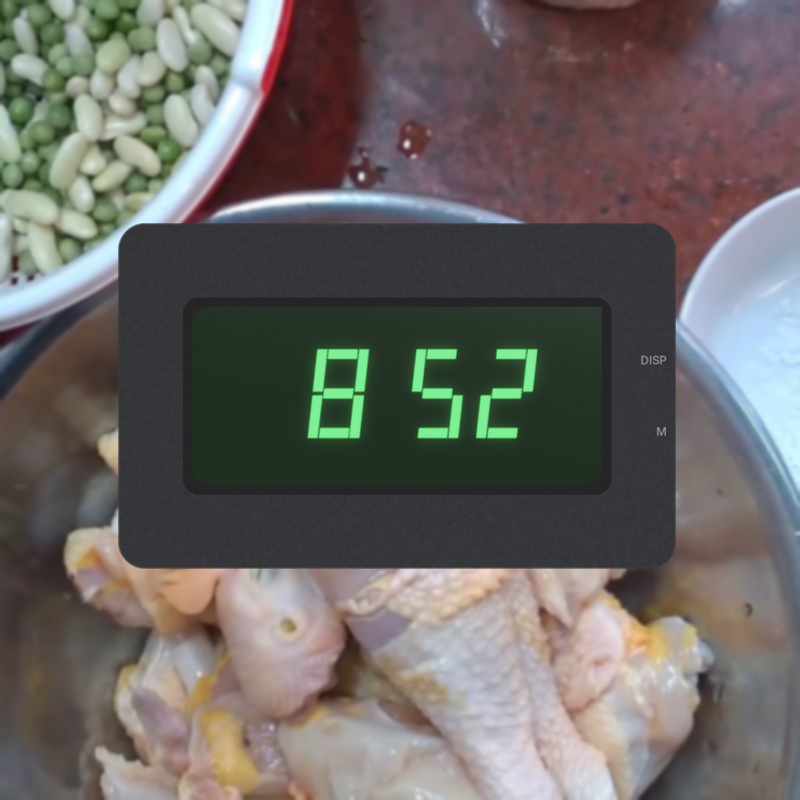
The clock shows h=8 m=52
